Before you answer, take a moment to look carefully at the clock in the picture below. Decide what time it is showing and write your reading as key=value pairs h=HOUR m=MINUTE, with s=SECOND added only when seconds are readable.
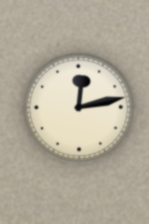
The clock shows h=12 m=13
